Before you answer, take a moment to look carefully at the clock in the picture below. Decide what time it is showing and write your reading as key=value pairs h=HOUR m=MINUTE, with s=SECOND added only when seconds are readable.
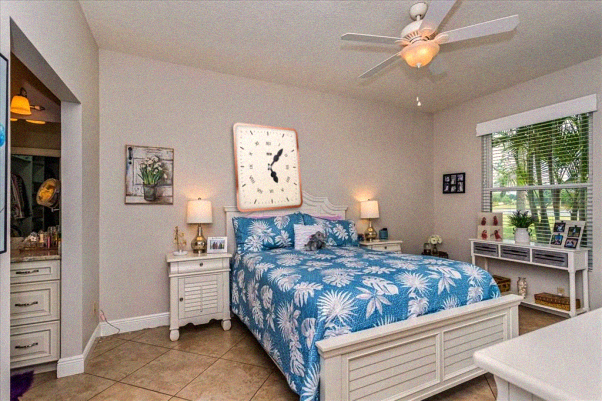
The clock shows h=5 m=7
